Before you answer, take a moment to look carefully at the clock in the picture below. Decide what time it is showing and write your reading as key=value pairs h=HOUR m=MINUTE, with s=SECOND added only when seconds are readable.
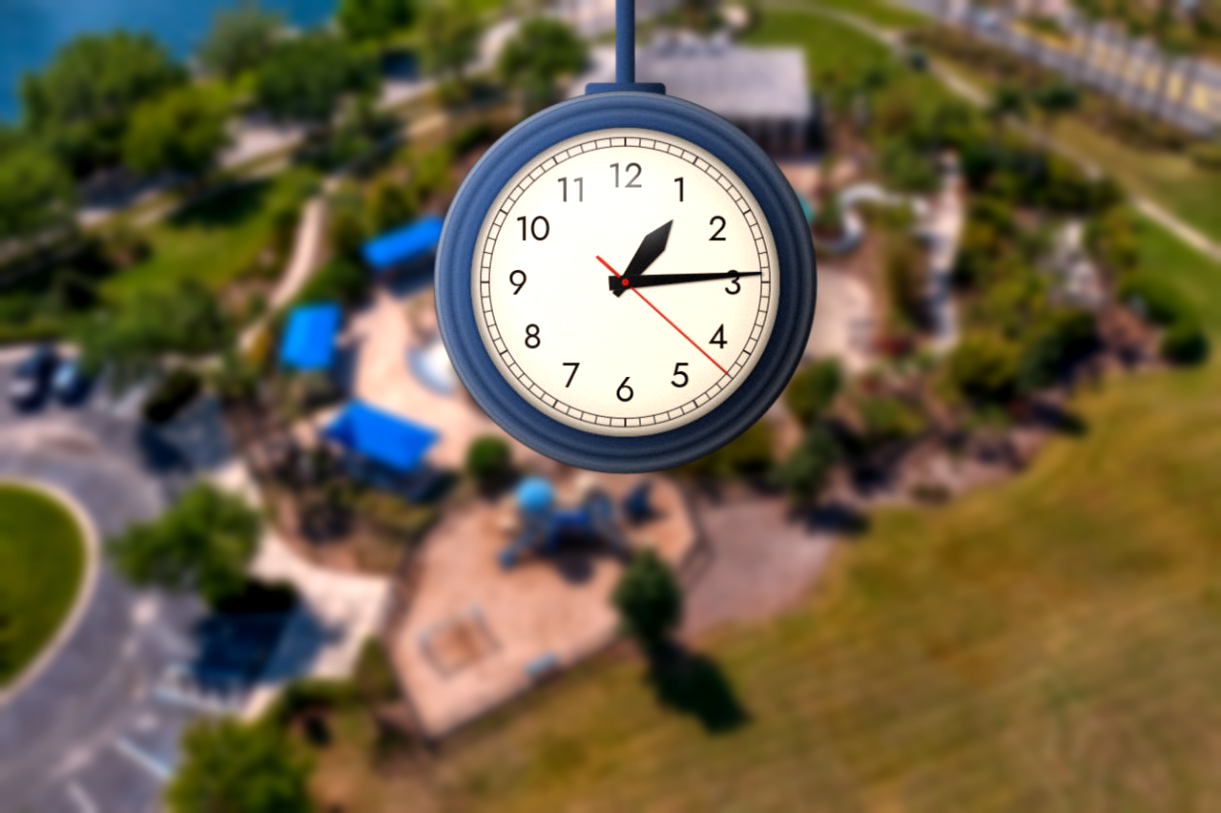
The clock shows h=1 m=14 s=22
